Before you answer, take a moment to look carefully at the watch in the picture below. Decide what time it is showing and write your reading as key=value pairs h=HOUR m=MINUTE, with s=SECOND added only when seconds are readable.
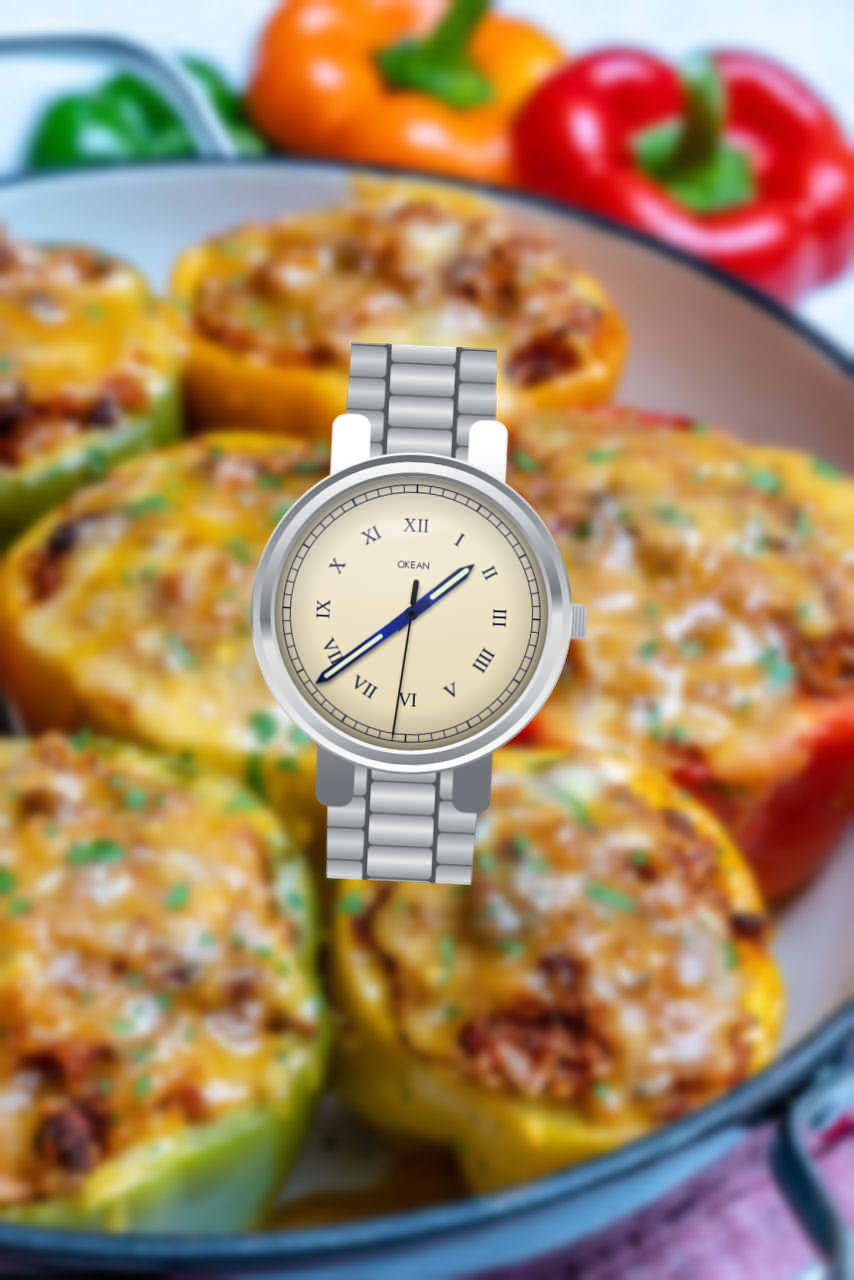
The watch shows h=1 m=38 s=31
